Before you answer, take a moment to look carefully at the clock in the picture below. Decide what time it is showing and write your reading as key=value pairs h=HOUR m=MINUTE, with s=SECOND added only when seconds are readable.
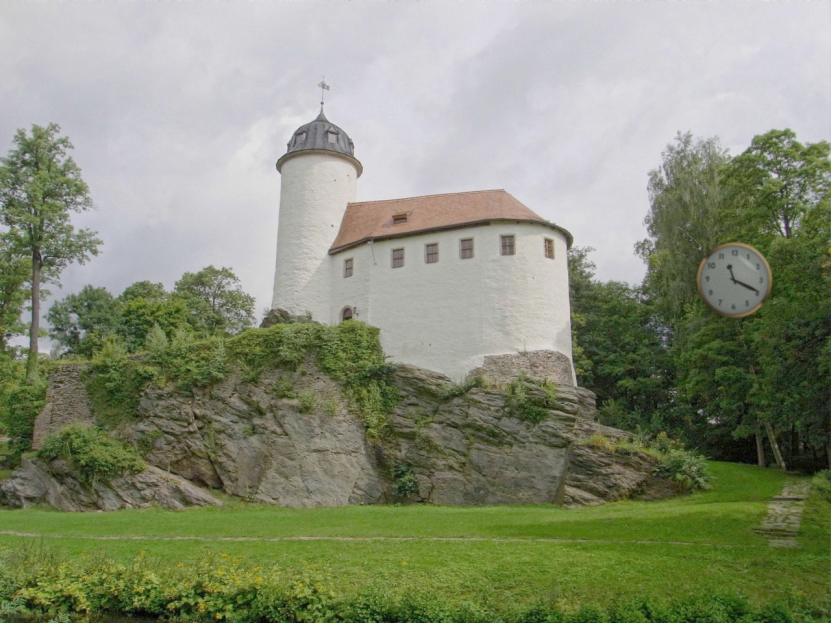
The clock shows h=11 m=19
